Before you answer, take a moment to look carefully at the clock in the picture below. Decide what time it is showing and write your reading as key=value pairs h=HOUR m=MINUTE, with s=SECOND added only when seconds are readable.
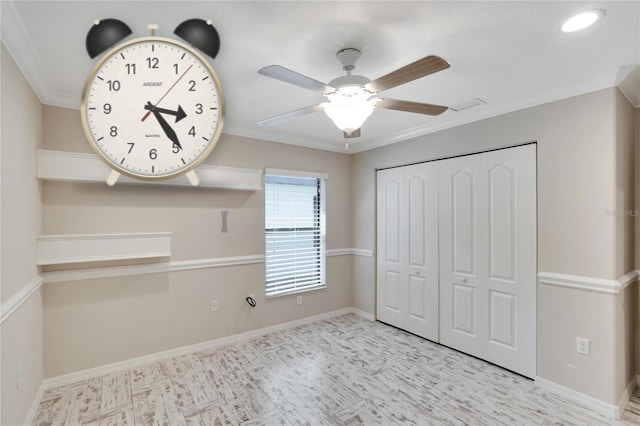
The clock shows h=3 m=24 s=7
